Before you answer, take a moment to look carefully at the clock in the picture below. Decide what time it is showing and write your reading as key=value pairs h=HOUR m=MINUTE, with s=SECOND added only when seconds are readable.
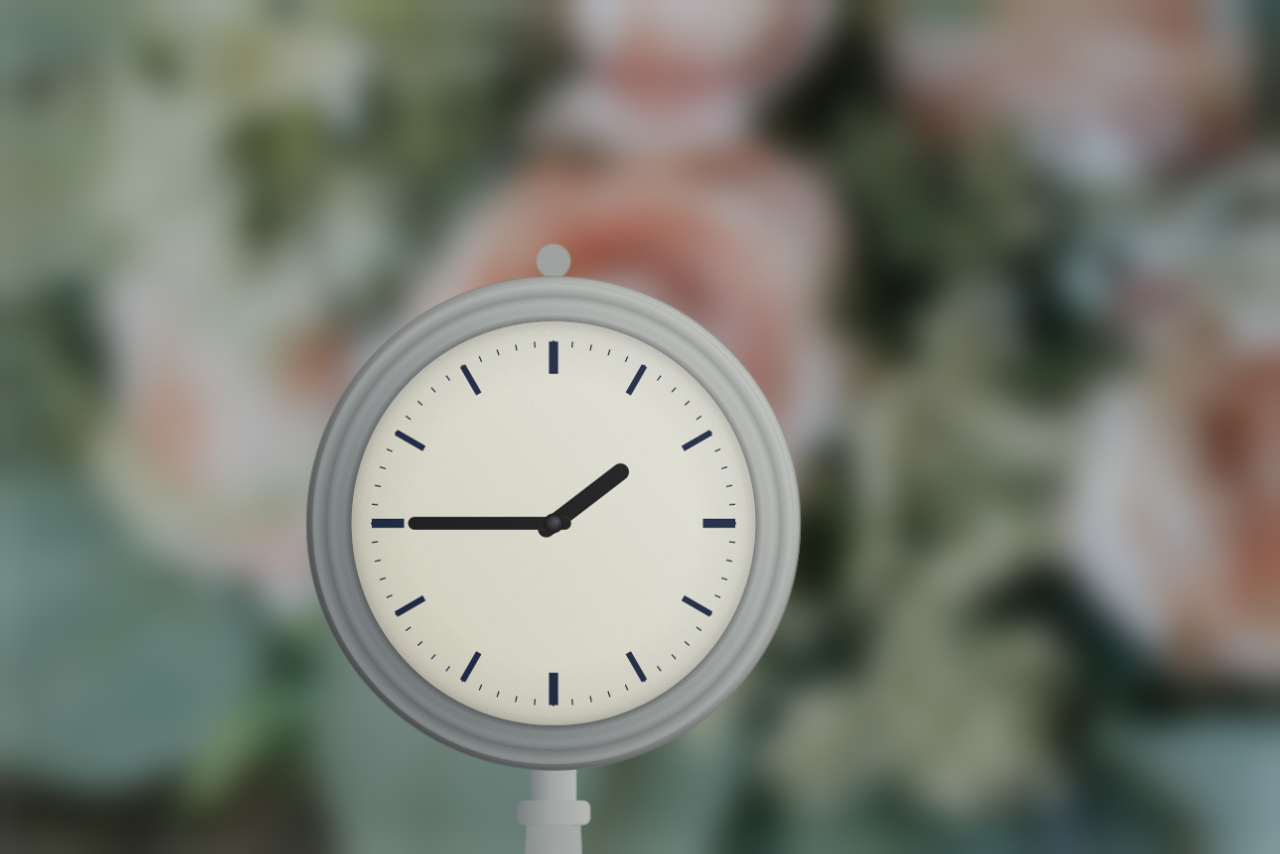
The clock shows h=1 m=45
